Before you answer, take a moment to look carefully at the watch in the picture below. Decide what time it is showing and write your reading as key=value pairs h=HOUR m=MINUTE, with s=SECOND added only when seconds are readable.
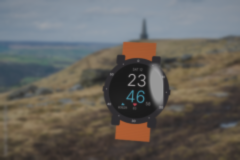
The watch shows h=23 m=46
